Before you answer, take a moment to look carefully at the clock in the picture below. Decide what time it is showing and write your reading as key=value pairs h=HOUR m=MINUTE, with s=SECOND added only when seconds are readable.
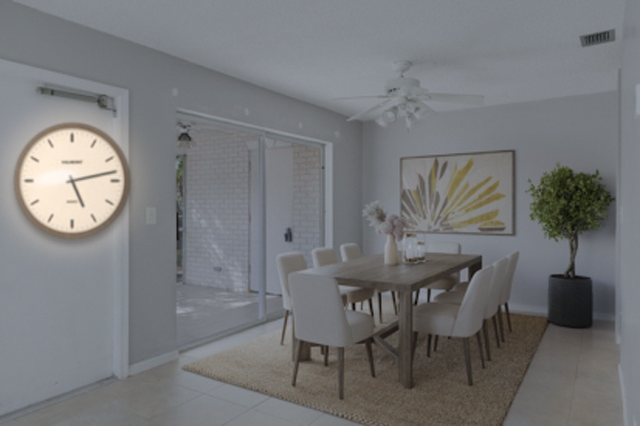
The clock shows h=5 m=13
